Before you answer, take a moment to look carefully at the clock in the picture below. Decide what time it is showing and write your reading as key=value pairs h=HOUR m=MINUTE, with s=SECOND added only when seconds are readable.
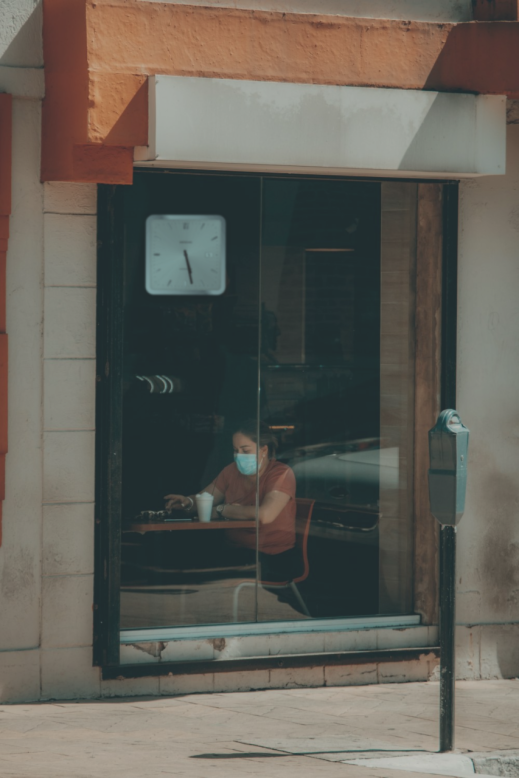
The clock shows h=5 m=28
